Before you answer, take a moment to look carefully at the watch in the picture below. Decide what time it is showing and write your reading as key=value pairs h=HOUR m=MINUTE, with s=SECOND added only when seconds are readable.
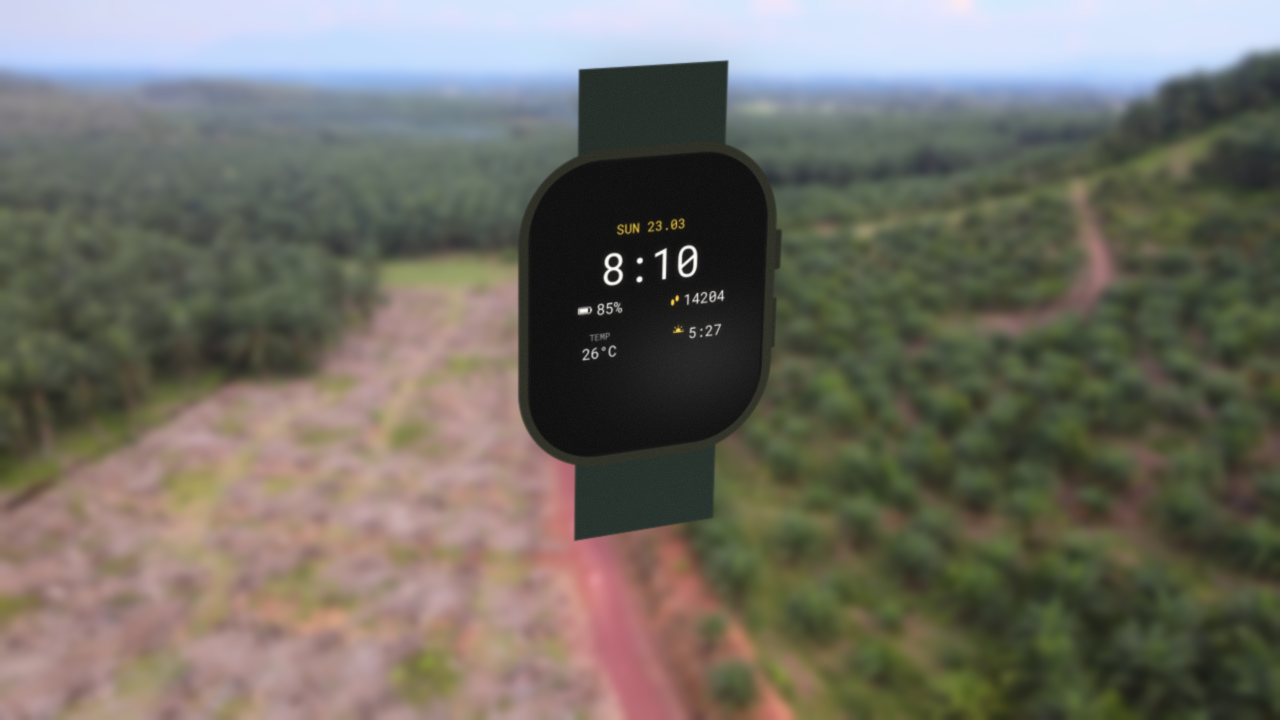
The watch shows h=8 m=10
